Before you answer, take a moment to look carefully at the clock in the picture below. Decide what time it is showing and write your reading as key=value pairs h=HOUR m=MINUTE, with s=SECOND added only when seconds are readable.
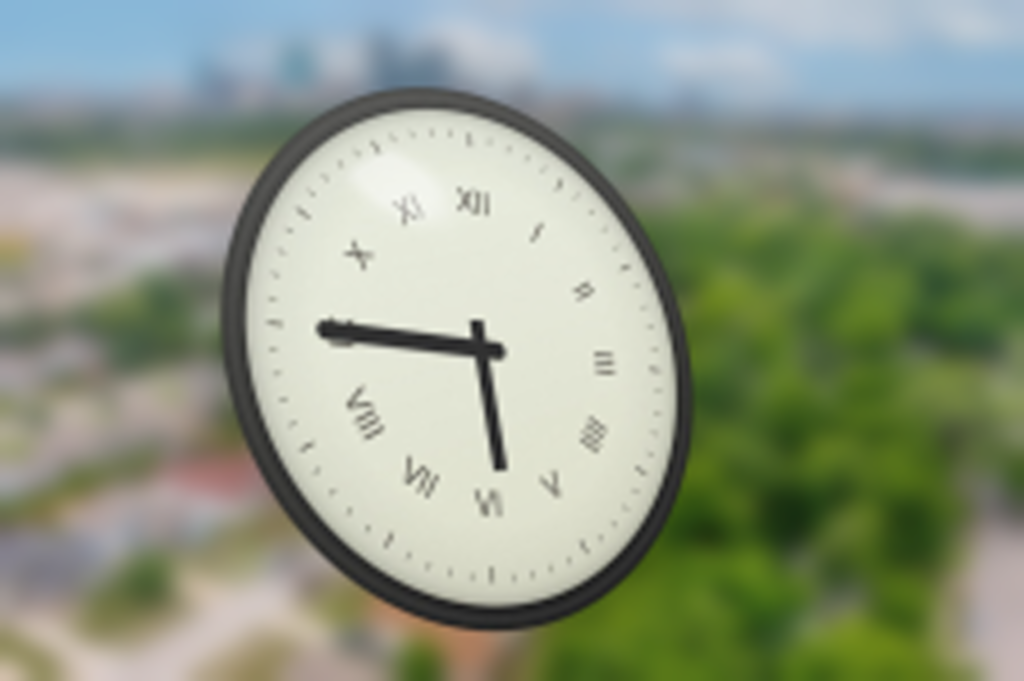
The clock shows h=5 m=45
